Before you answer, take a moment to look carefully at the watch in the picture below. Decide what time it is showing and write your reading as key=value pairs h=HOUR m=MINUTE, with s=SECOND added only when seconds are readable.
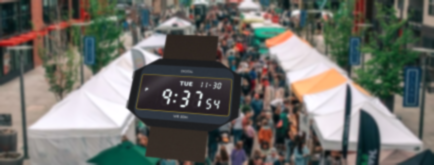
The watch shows h=9 m=37 s=54
